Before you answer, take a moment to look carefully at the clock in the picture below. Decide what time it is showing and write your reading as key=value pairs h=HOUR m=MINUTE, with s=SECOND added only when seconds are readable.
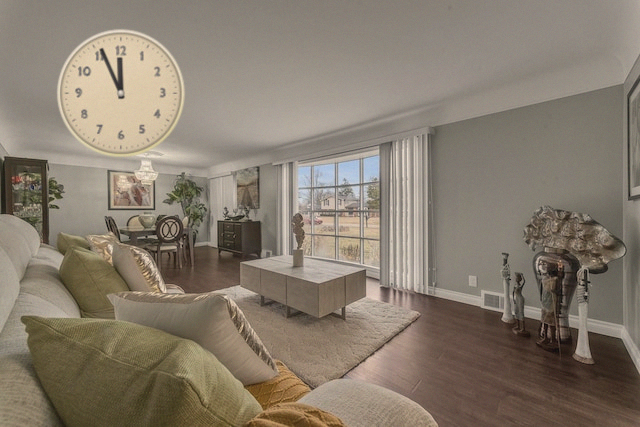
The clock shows h=11 m=56
